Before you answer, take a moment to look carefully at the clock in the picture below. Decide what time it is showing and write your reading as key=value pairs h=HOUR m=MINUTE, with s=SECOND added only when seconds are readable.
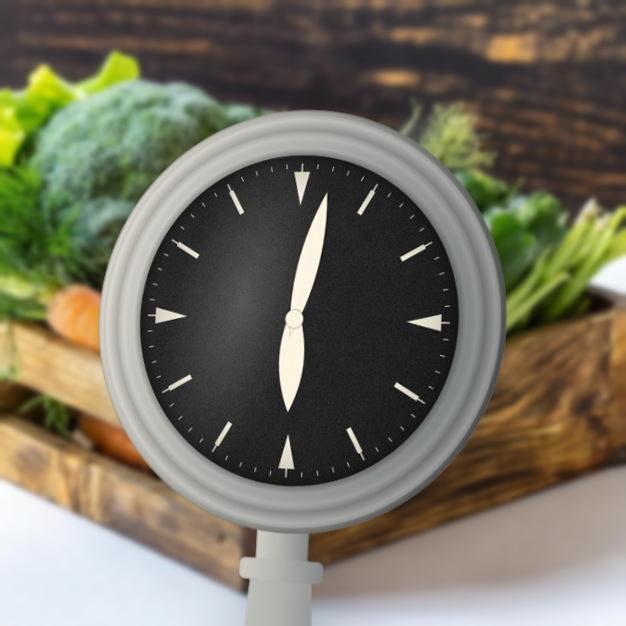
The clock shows h=6 m=2
